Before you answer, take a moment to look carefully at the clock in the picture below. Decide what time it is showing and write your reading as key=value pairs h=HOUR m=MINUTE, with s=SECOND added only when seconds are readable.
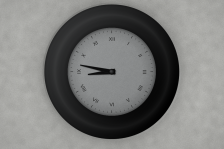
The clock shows h=8 m=47
